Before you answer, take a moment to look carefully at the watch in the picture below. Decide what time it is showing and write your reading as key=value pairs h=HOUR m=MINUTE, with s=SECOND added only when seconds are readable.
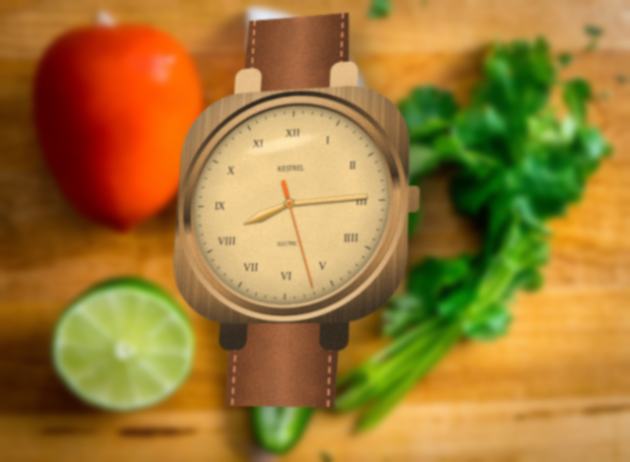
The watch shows h=8 m=14 s=27
